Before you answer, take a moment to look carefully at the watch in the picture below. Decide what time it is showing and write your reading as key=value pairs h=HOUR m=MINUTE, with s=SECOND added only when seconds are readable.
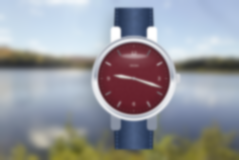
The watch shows h=9 m=18
